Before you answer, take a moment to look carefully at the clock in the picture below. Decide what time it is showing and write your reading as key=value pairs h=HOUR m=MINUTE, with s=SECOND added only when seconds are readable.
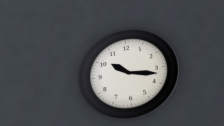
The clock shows h=10 m=17
